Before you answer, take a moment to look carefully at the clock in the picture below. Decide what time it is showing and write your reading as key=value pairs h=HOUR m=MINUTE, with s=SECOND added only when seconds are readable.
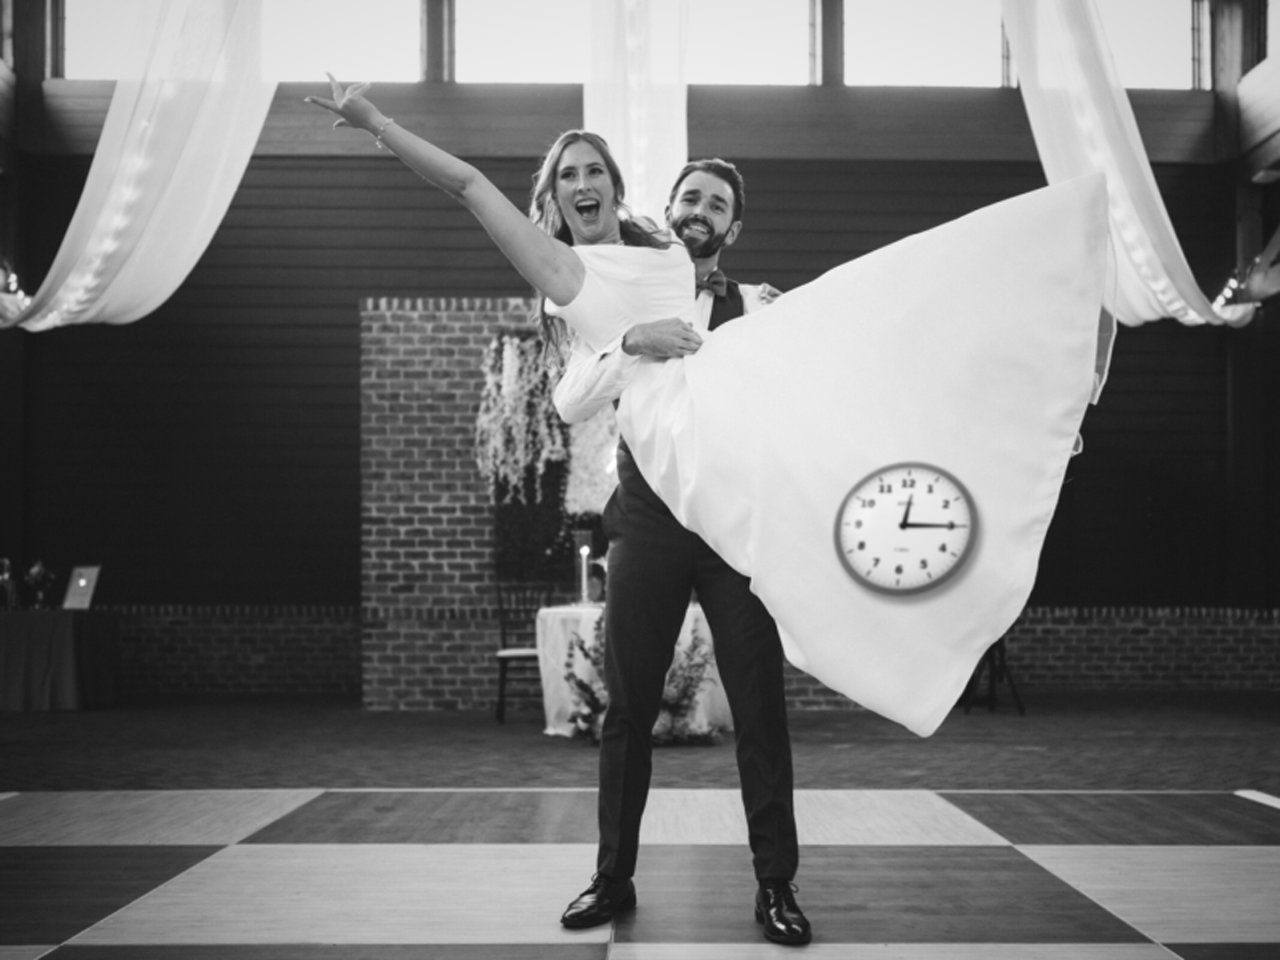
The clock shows h=12 m=15
